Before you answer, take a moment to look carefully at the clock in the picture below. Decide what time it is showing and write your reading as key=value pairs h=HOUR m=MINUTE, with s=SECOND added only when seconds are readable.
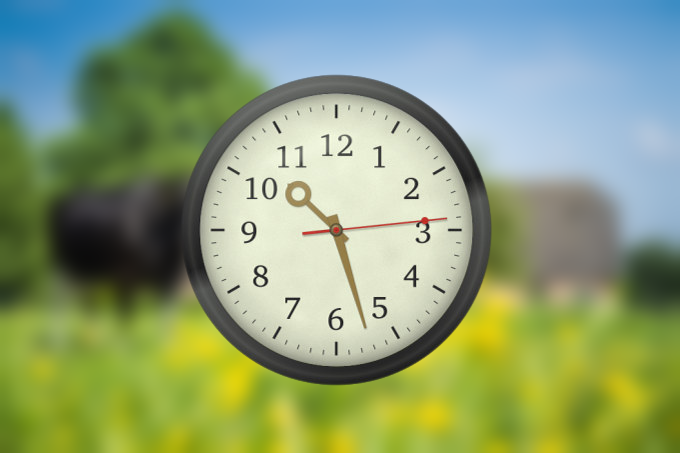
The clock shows h=10 m=27 s=14
